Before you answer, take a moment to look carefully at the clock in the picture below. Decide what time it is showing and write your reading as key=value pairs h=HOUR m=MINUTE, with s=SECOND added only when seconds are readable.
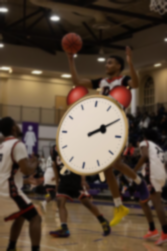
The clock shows h=2 m=10
